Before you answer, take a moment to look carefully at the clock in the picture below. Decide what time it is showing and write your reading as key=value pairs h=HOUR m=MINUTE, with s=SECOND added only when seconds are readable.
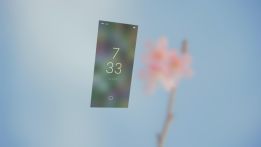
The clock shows h=7 m=33
